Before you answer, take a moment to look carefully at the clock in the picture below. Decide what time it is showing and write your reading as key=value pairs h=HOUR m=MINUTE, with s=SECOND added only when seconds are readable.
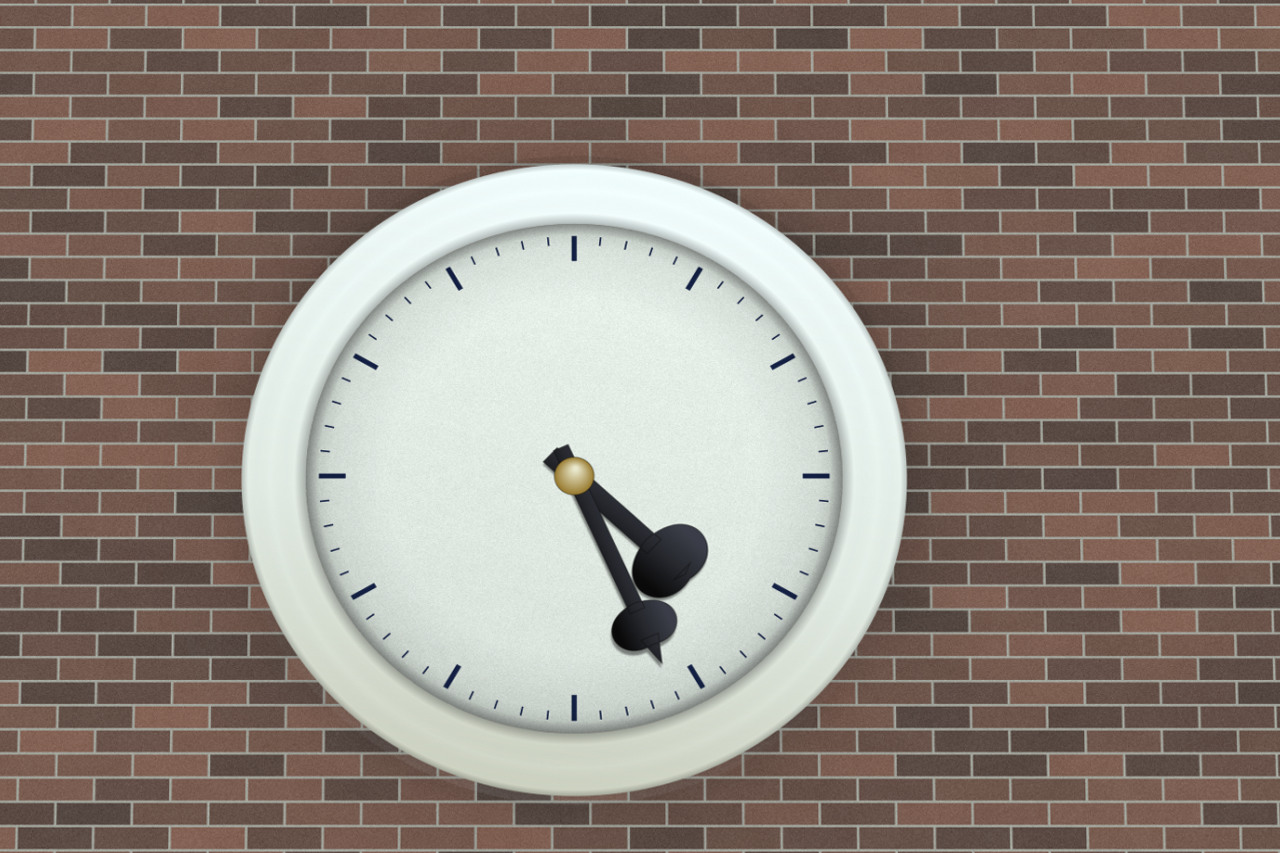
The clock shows h=4 m=26
